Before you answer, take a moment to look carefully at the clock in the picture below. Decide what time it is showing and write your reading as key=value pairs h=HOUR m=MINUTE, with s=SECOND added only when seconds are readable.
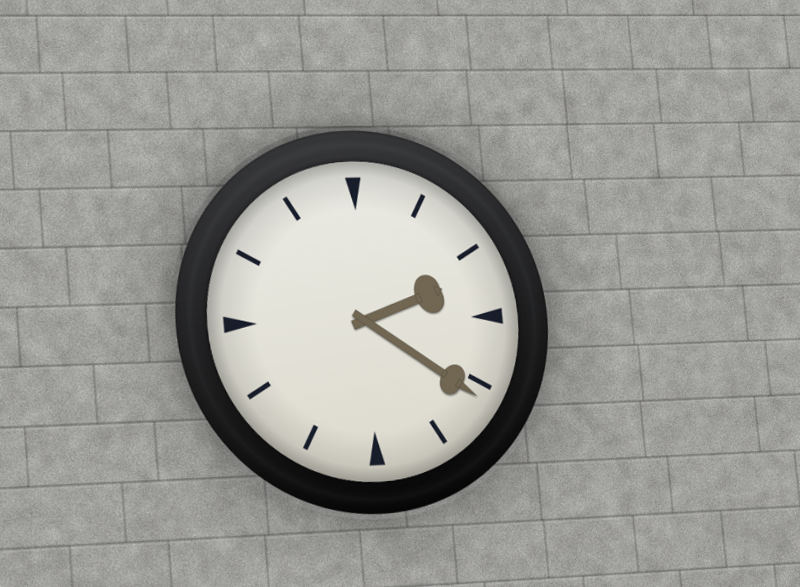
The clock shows h=2 m=21
